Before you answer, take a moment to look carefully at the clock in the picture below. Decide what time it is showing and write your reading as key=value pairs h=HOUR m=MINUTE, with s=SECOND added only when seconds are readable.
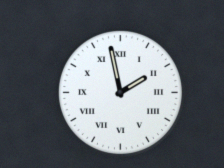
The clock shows h=1 m=58
